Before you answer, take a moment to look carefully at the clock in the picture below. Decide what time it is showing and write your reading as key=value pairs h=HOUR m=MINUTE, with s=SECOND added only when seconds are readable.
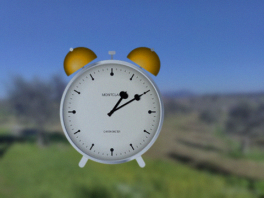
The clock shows h=1 m=10
